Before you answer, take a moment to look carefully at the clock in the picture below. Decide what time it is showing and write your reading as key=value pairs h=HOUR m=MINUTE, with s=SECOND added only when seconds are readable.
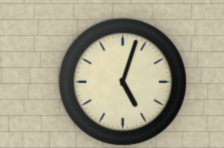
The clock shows h=5 m=3
